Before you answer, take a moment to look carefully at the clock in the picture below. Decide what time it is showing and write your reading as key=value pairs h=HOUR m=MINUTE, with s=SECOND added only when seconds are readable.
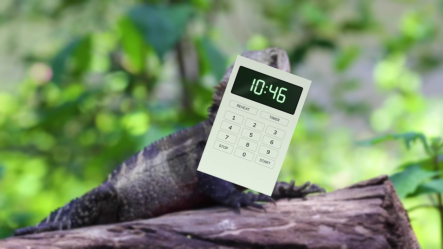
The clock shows h=10 m=46
